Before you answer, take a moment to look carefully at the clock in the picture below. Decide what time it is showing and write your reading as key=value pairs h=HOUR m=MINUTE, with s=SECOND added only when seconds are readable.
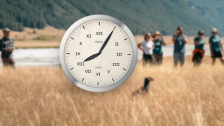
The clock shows h=8 m=5
